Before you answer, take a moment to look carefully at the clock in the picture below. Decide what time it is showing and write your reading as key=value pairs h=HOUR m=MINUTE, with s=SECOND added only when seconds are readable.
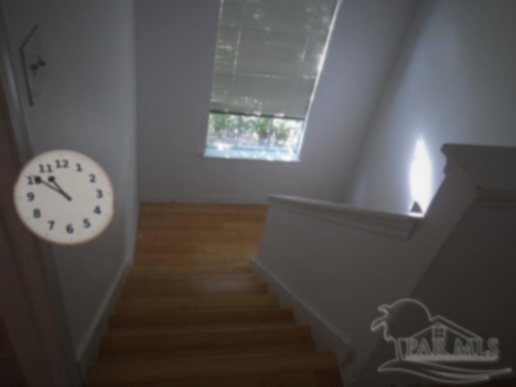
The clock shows h=10 m=51
